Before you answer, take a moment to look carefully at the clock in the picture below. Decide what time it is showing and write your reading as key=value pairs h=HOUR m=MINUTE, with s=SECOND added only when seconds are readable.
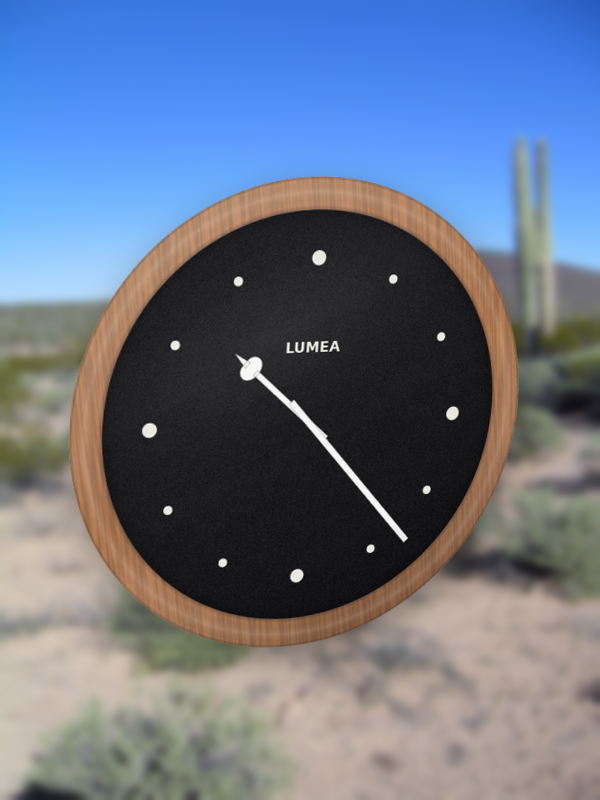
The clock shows h=10 m=23
